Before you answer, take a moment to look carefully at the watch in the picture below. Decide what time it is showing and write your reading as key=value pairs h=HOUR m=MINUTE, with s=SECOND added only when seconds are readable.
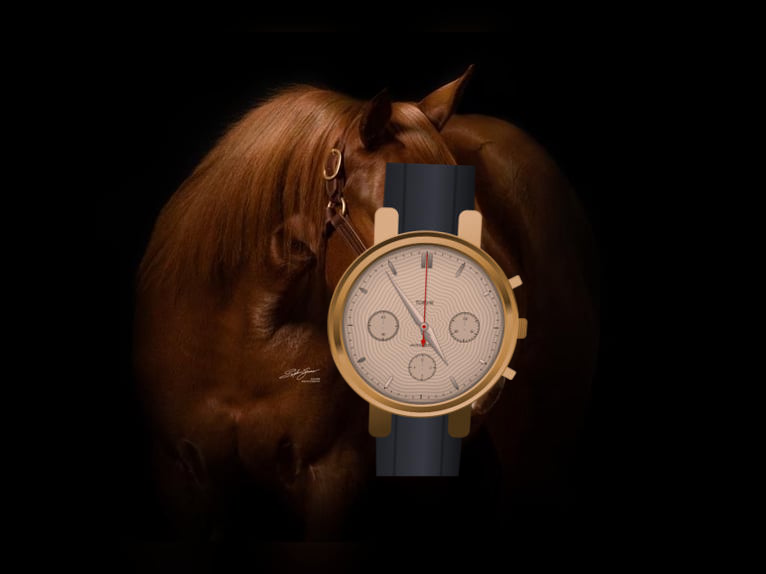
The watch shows h=4 m=54
